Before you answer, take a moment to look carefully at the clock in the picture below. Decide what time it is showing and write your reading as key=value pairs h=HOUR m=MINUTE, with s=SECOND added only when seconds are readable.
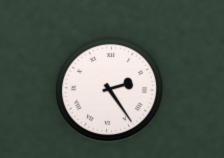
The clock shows h=2 m=24
